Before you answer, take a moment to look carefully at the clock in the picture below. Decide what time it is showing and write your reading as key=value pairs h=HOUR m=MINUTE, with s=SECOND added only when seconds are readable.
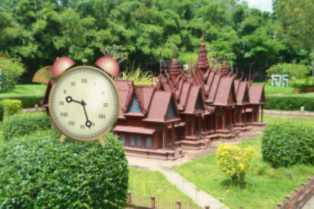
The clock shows h=9 m=27
